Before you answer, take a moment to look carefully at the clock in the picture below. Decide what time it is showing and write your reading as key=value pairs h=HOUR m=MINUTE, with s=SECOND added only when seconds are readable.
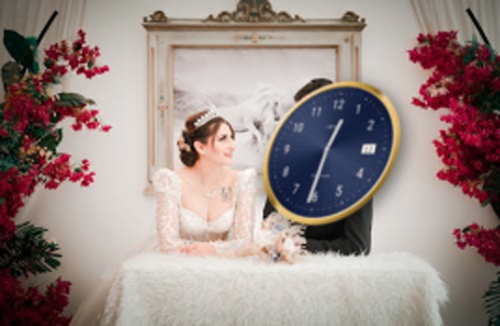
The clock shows h=12 m=31
